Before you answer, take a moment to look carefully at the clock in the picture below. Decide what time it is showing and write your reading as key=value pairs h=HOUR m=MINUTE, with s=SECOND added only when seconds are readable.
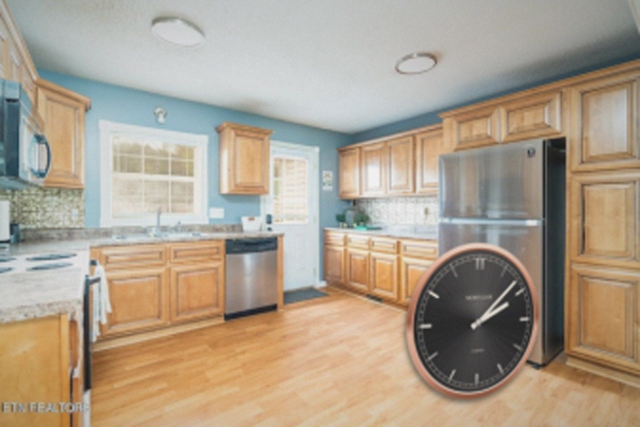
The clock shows h=2 m=8
